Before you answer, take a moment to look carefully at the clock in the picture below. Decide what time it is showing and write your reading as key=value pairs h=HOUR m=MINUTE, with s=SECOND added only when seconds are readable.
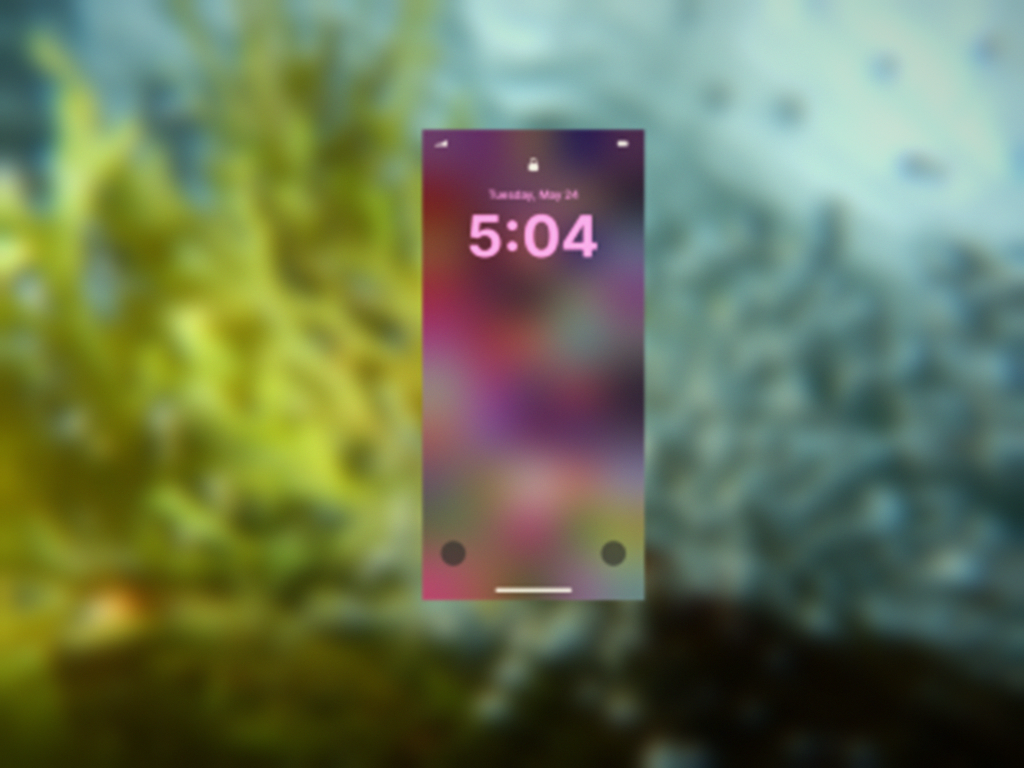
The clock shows h=5 m=4
